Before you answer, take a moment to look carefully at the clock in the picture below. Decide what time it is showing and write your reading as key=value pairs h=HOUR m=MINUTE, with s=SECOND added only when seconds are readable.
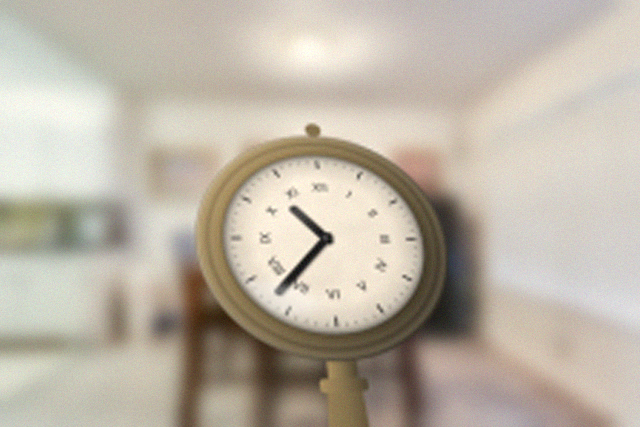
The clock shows h=10 m=37
